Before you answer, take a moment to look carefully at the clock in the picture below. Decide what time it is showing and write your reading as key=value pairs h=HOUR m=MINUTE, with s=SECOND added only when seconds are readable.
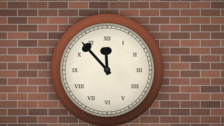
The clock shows h=11 m=53
